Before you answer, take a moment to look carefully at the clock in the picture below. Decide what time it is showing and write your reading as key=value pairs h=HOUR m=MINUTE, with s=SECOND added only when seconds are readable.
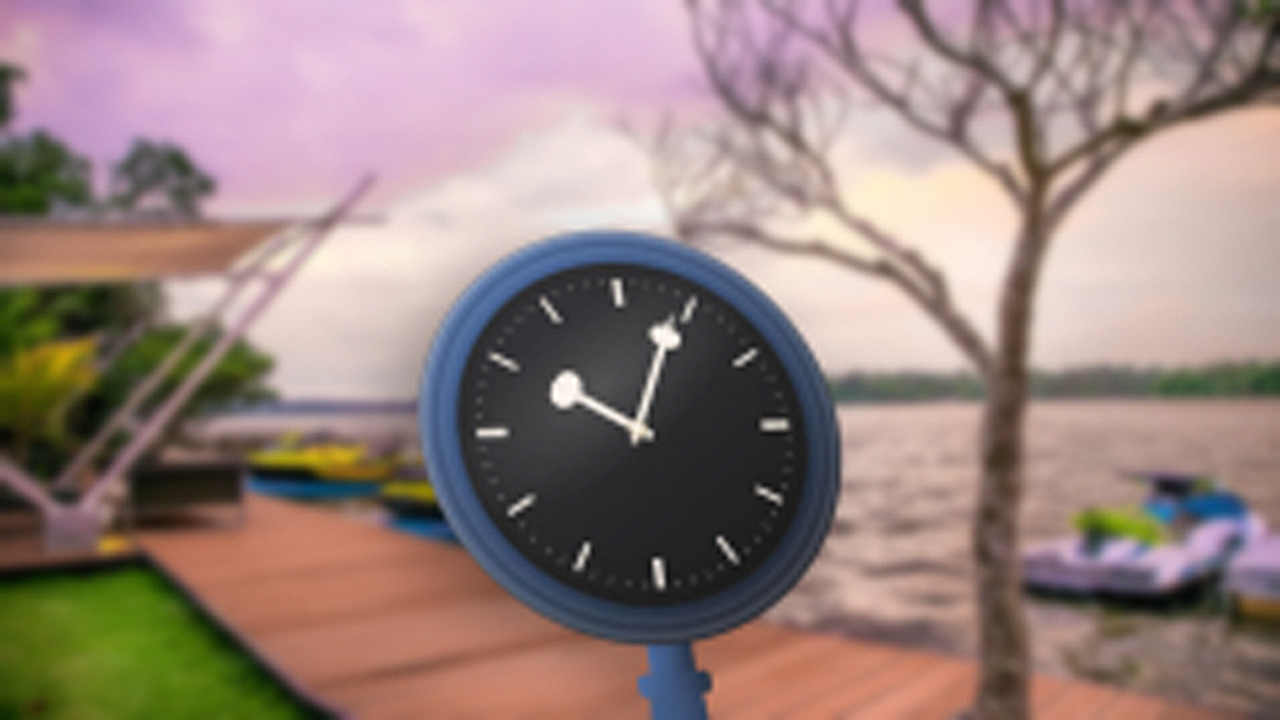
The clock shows h=10 m=4
